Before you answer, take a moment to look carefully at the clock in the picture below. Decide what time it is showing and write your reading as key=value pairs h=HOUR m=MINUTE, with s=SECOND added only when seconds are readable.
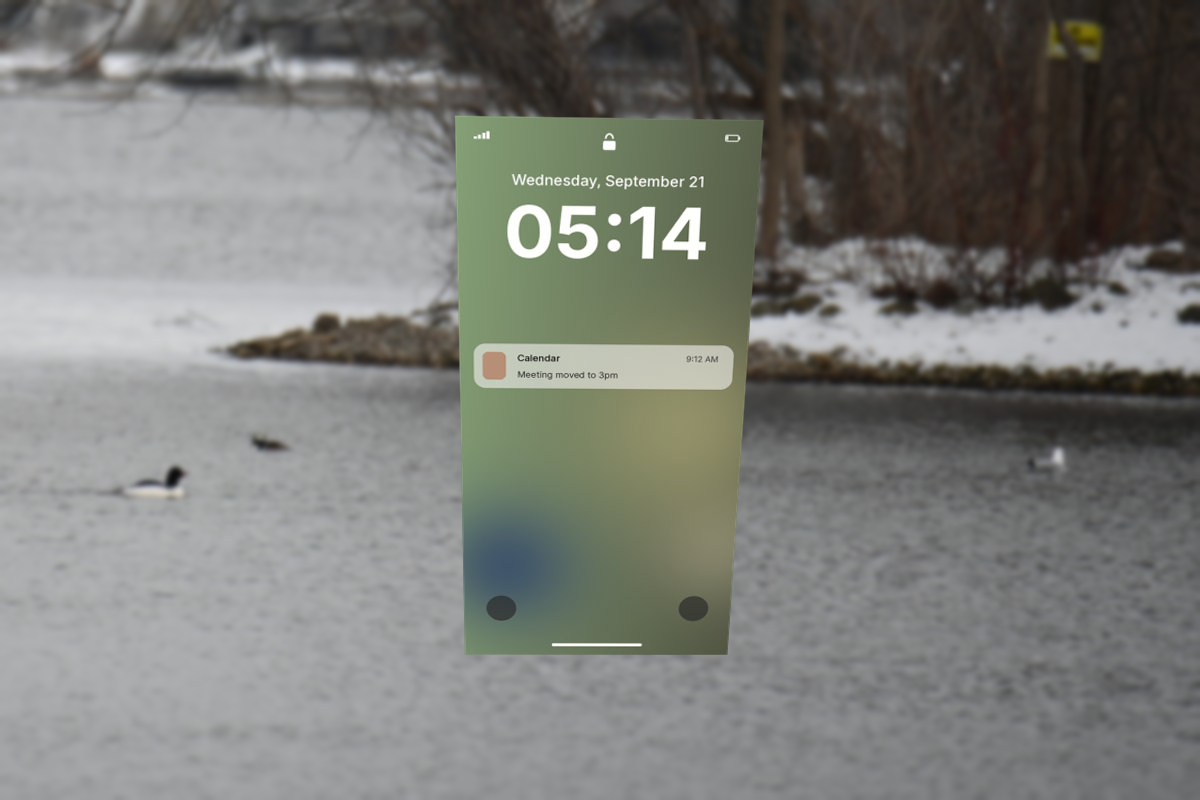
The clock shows h=5 m=14
